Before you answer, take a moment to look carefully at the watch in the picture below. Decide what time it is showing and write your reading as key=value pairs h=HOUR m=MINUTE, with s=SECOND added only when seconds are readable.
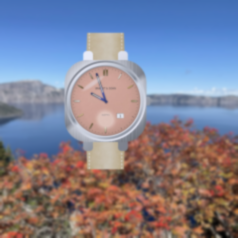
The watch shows h=9 m=57
